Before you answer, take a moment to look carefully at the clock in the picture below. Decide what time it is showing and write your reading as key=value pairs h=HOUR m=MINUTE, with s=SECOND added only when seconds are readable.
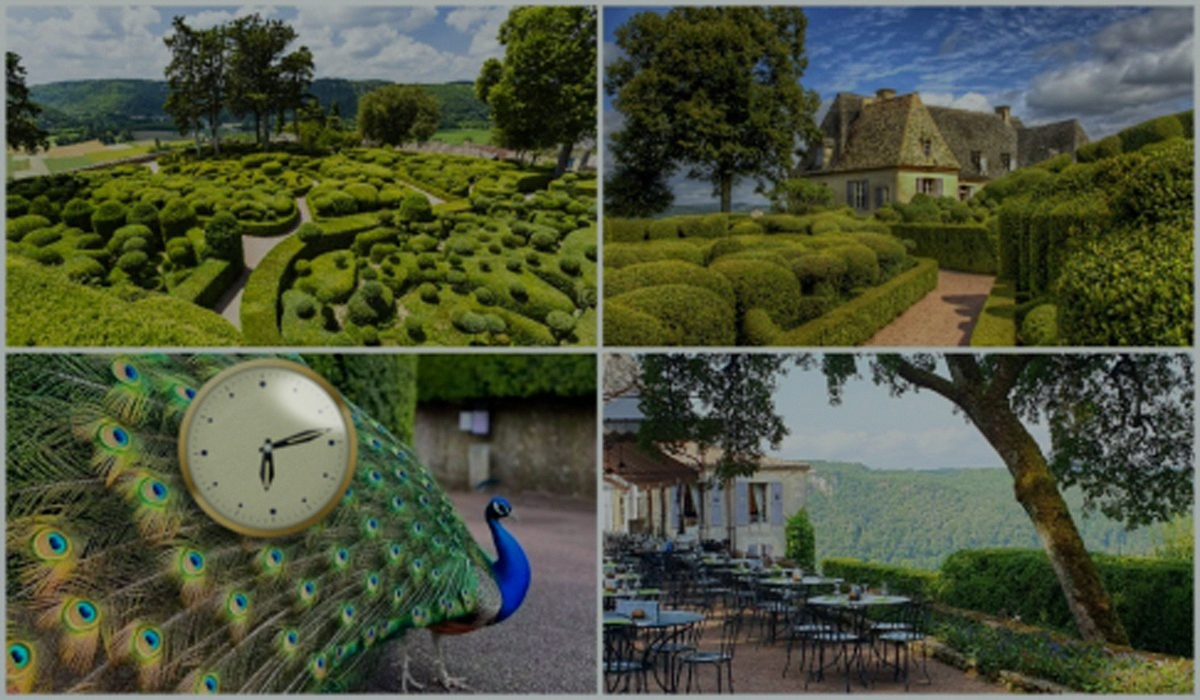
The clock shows h=6 m=13
